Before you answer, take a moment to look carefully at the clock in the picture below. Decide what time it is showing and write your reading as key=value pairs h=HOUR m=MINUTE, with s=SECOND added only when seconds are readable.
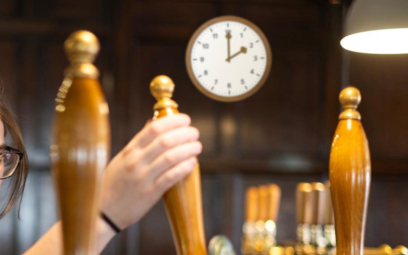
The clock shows h=2 m=0
